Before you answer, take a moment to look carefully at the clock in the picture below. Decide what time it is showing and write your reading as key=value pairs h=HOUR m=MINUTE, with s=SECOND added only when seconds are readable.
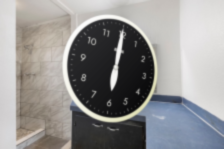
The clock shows h=6 m=0
